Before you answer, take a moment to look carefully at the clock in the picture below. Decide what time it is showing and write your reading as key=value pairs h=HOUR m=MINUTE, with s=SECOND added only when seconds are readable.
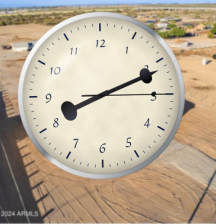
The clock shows h=8 m=11 s=15
